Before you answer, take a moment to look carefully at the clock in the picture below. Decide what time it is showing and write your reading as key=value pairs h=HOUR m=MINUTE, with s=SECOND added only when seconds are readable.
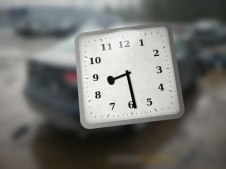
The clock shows h=8 m=29
